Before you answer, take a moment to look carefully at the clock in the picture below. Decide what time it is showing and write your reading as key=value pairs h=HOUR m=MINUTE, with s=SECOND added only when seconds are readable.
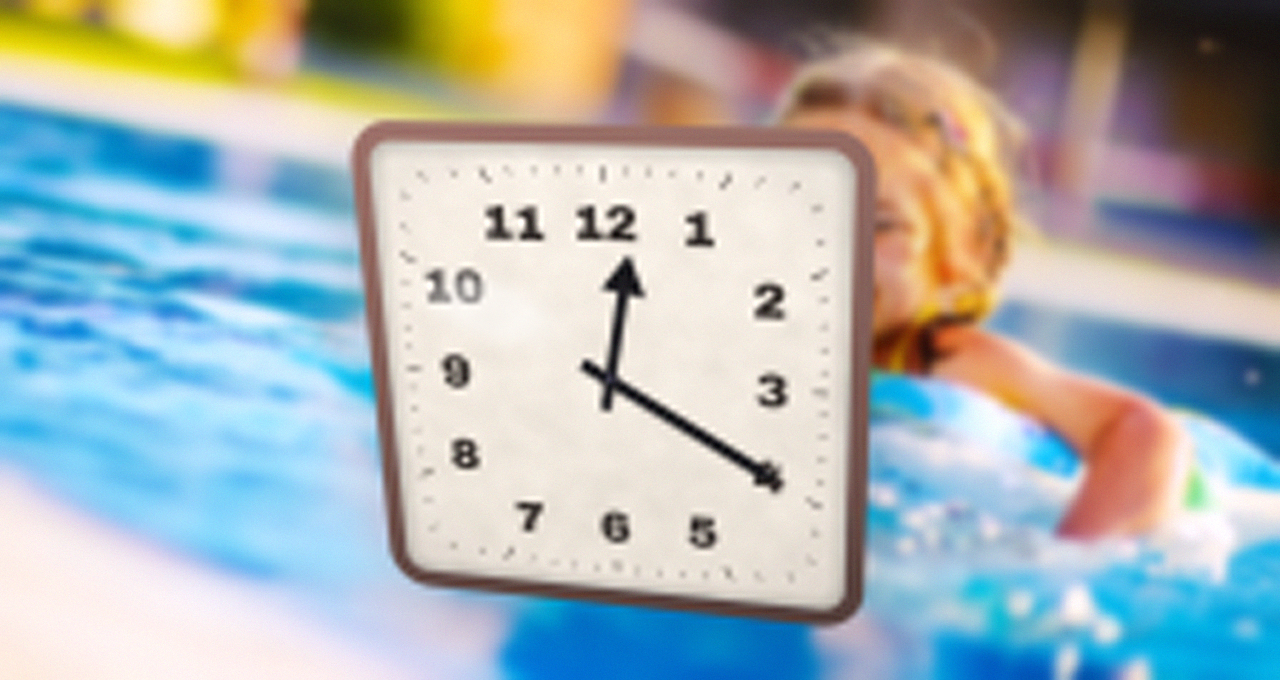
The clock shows h=12 m=20
